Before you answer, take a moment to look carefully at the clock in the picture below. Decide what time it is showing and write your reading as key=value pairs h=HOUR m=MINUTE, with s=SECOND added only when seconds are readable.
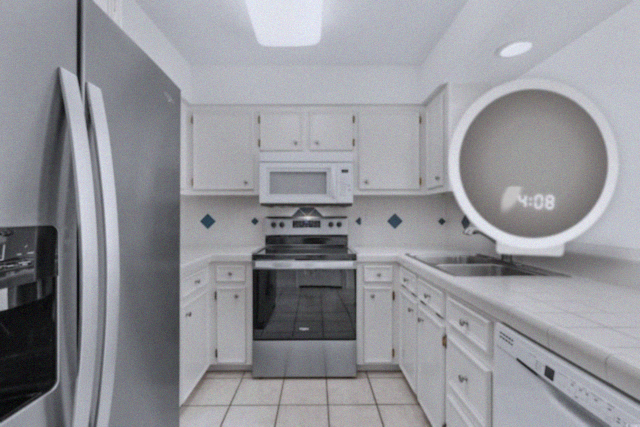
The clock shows h=4 m=8
